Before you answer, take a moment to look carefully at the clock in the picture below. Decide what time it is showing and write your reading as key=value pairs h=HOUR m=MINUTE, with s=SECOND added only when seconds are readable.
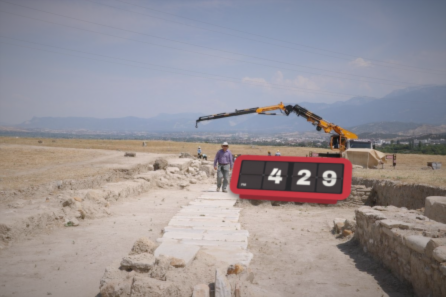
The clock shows h=4 m=29
